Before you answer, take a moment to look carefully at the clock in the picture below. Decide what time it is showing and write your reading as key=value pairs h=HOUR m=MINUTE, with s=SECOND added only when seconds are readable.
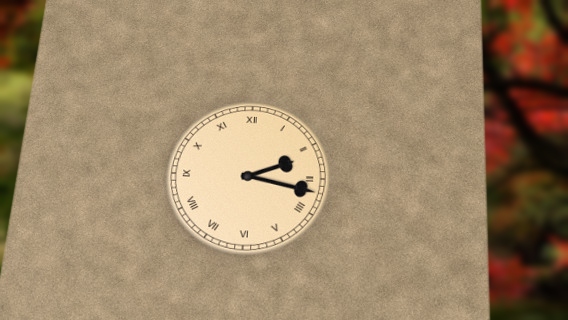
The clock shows h=2 m=17
